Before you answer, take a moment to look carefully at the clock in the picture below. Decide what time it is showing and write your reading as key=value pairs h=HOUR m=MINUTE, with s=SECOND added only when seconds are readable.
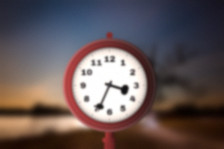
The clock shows h=3 m=34
